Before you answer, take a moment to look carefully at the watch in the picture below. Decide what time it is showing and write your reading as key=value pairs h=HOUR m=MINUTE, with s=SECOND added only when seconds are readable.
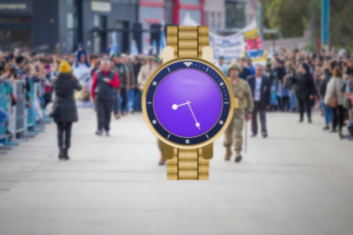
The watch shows h=8 m=26
